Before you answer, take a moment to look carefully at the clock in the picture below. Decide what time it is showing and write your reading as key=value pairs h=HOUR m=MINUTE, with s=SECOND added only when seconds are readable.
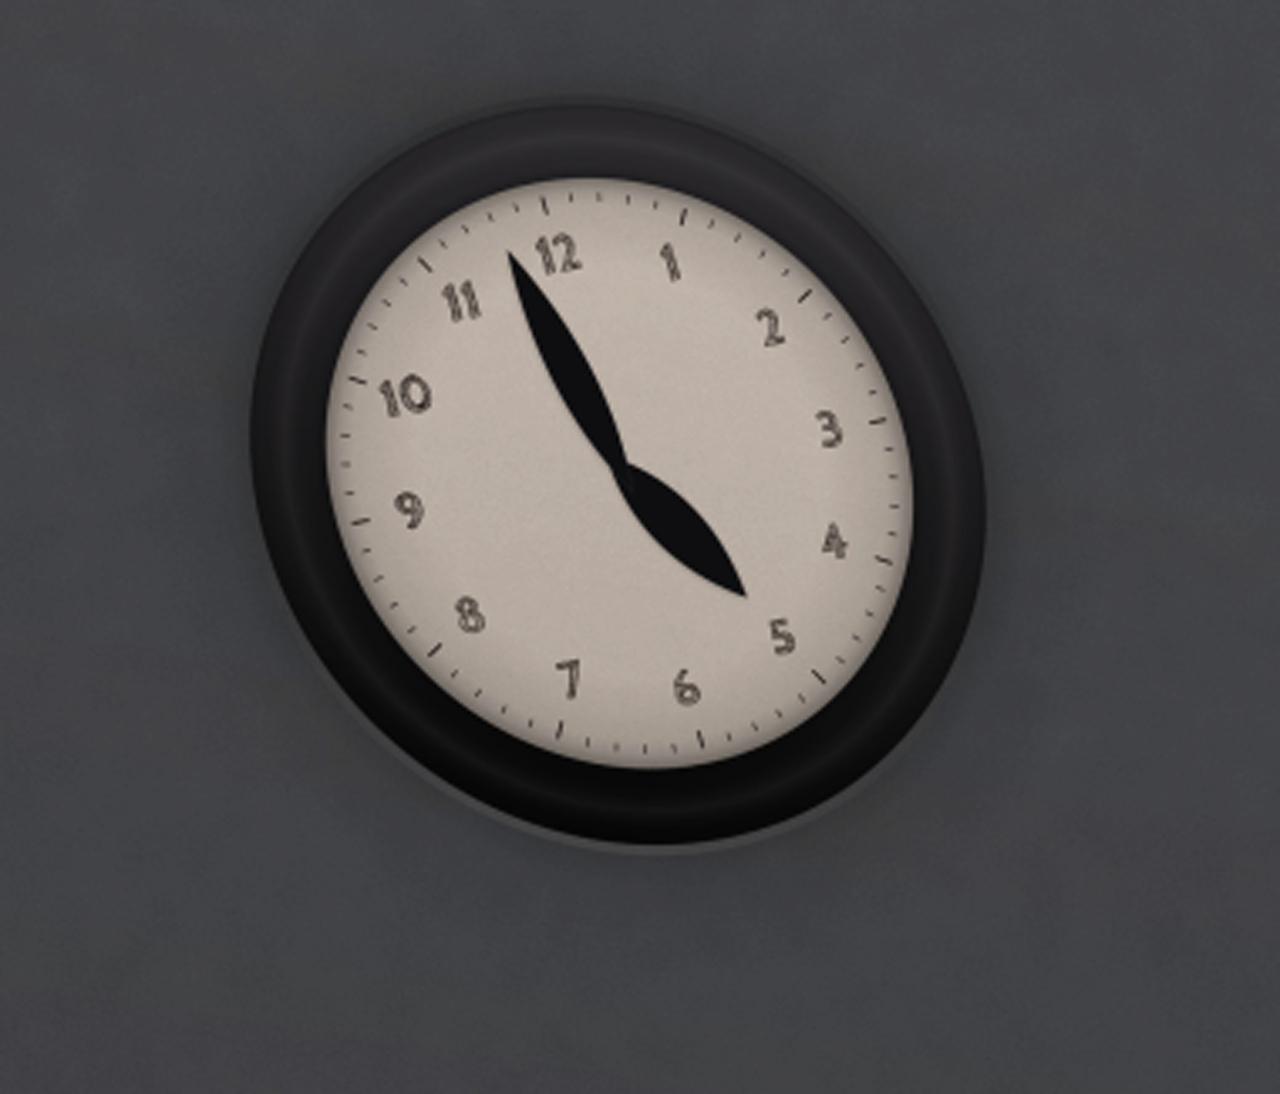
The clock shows h=4 m=58
